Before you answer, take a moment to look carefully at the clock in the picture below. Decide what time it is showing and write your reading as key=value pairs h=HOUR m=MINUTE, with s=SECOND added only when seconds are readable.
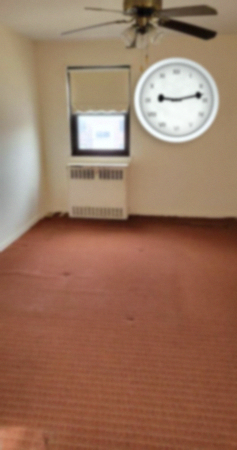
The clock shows h=9 m=13
